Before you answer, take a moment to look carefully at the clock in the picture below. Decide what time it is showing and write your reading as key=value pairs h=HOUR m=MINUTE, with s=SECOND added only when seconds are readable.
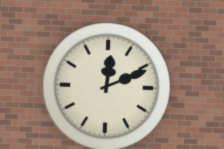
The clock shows h=12 m=11
